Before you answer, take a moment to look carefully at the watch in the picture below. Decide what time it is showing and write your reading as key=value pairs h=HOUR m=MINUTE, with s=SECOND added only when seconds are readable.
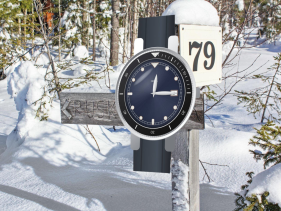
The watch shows h=12 m=15
